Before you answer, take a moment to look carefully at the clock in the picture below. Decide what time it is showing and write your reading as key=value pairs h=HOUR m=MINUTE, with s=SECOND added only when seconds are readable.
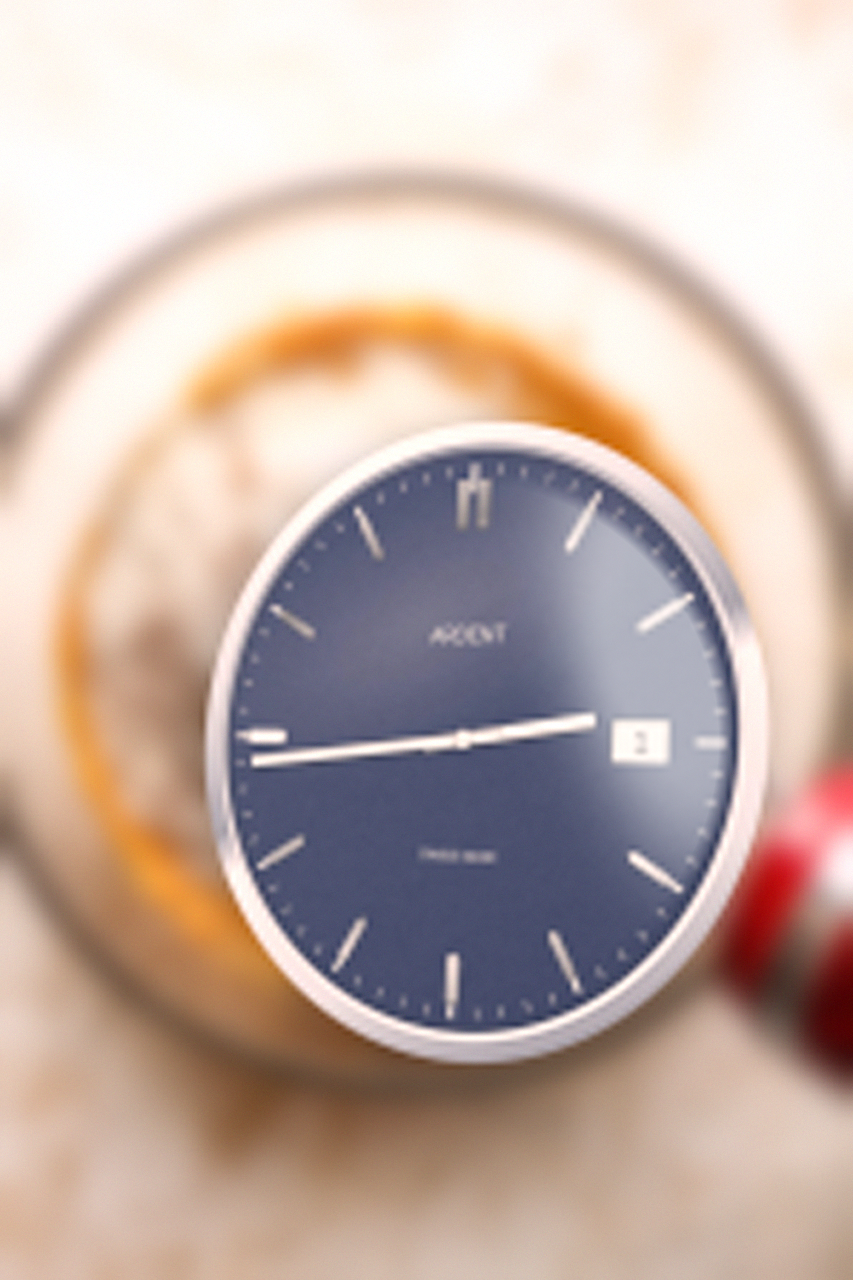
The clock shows h=2 m=44
